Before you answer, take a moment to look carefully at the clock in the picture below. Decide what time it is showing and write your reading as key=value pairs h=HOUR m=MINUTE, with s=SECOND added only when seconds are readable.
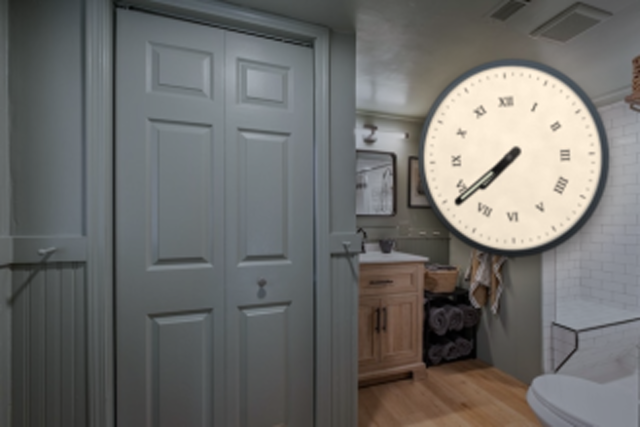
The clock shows h=7 m=39
